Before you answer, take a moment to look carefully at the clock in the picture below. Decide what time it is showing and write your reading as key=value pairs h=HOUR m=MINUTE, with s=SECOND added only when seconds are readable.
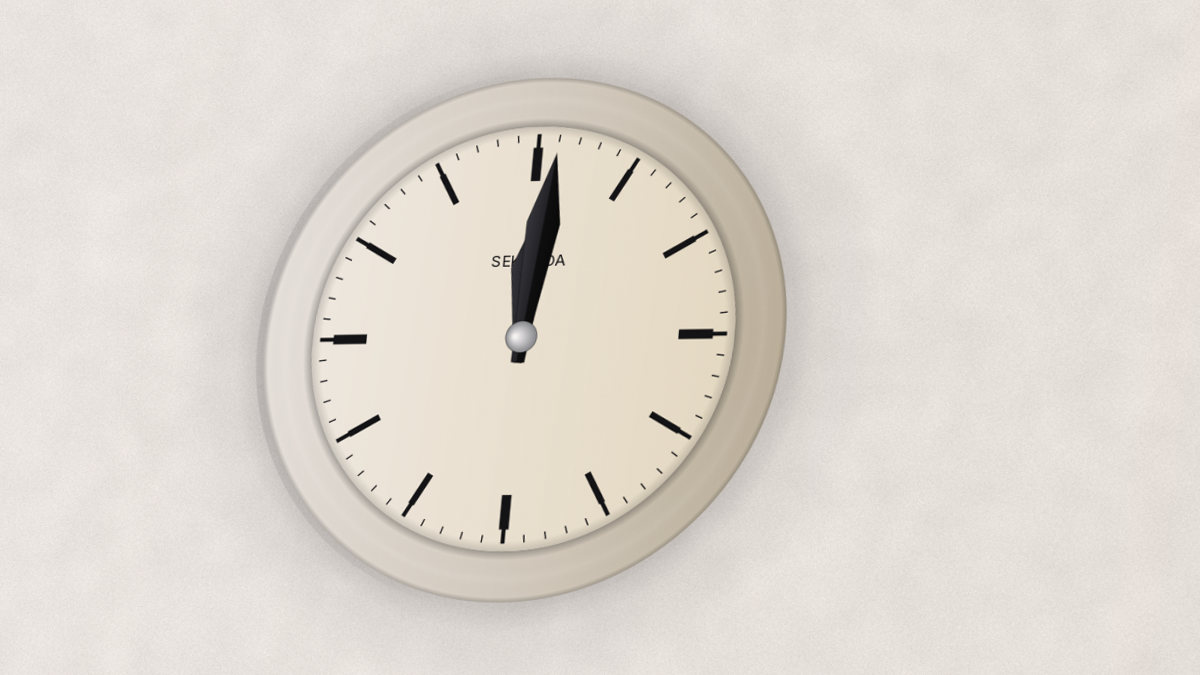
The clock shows h=12 m=1
